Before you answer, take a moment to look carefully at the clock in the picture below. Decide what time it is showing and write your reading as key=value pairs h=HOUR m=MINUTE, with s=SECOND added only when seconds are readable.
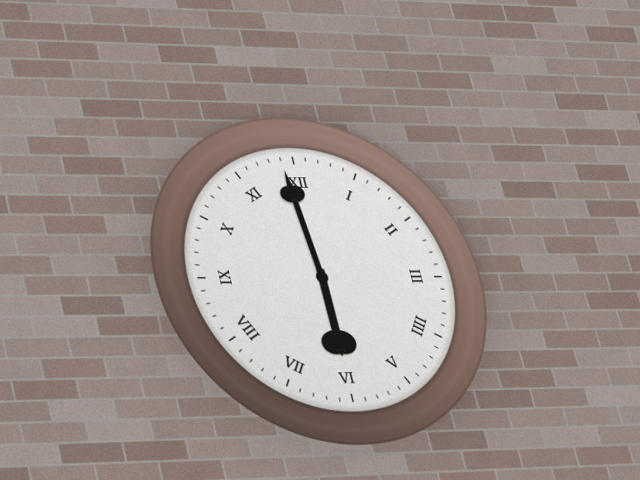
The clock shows h=5 m=59
